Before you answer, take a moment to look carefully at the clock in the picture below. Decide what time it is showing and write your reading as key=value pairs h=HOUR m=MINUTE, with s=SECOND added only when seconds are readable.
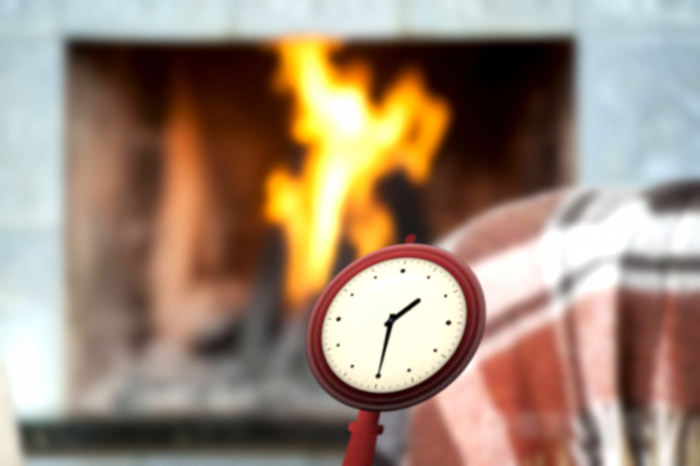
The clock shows h=1 m=30
